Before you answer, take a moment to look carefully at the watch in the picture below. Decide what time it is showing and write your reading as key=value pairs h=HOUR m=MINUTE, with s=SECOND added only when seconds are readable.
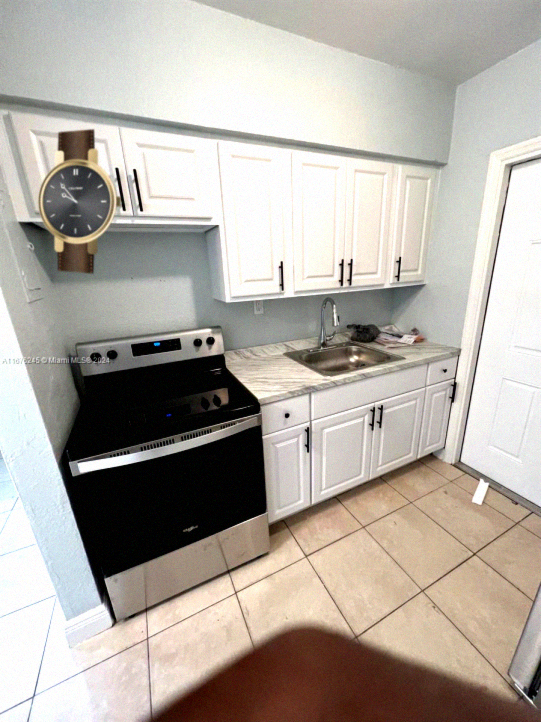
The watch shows h=9 m=53
